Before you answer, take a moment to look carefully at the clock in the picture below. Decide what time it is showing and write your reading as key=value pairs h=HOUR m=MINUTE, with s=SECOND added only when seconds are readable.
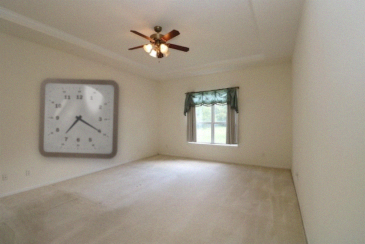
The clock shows h=7 m=20
